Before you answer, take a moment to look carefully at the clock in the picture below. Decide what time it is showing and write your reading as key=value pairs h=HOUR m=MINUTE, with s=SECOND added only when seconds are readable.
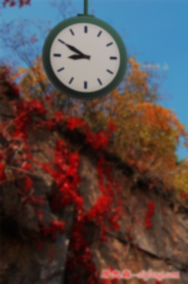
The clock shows h=8 m=50
